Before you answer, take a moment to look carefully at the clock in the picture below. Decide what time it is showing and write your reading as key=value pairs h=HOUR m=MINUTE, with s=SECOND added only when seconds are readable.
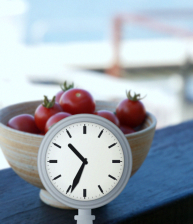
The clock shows h=10 m=34
